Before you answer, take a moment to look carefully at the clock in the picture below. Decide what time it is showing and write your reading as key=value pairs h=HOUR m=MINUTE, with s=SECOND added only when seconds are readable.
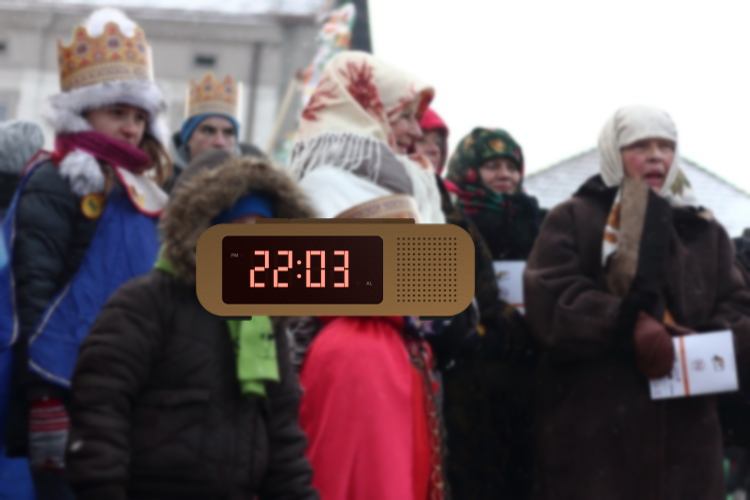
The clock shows h=22 m=3
